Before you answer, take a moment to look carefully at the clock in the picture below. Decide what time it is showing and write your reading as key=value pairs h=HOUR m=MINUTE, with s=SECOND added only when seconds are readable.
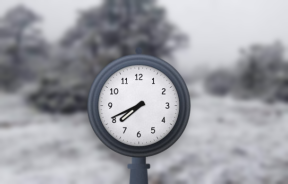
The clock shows h=7 m=41
